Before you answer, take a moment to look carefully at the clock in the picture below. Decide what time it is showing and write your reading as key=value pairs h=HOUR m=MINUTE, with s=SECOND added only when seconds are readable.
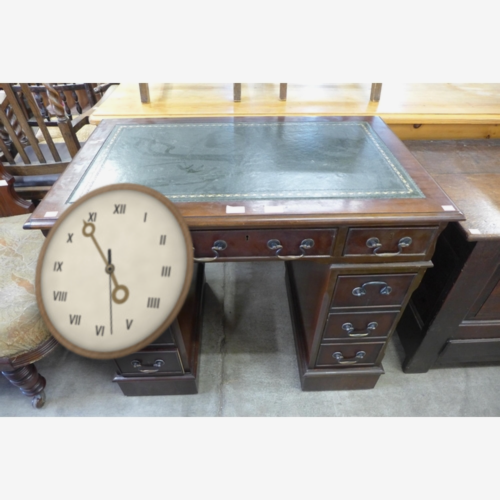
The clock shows h=4 m=53 s=28
